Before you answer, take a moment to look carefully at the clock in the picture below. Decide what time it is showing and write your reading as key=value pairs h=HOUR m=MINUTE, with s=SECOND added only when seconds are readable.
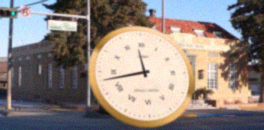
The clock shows h=11 m=43
